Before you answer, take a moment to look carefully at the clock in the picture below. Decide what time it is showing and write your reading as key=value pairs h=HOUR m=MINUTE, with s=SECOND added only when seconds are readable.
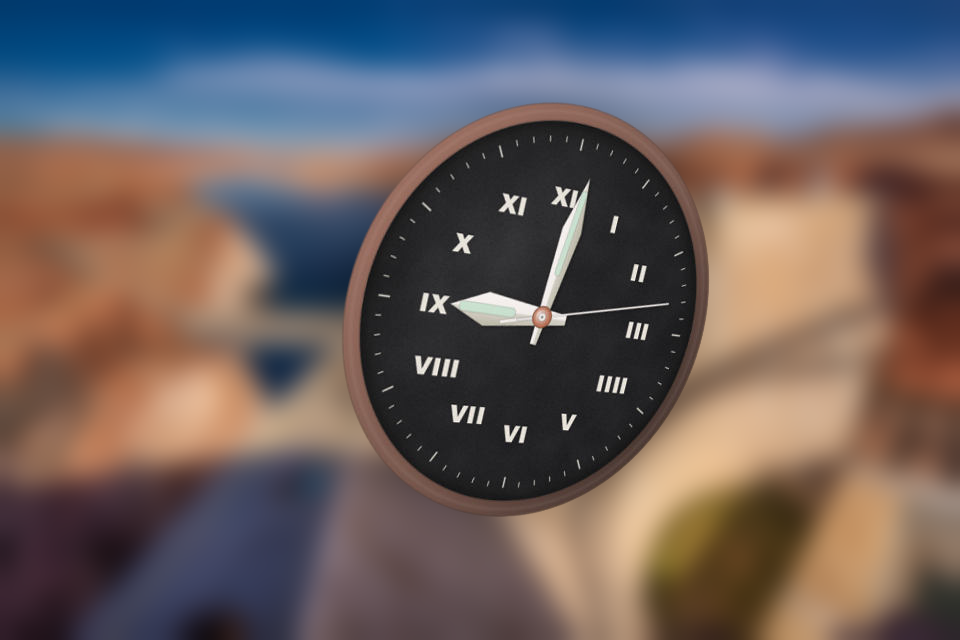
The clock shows h=9 m=1 s=13
